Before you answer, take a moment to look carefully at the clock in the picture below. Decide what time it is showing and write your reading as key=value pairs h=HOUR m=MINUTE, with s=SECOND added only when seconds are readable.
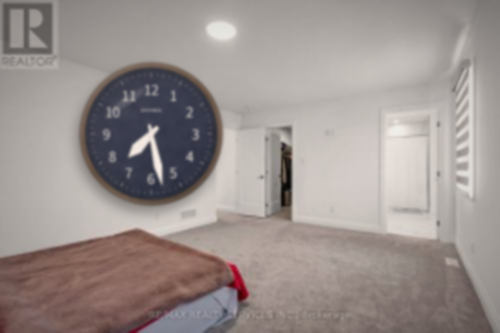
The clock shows h=7 m=28
